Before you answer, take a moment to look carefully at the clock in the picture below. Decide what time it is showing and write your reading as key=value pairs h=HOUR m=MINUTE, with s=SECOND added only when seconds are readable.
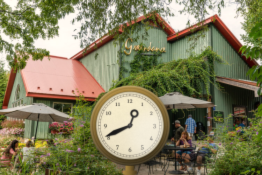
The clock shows h=12 m=41
